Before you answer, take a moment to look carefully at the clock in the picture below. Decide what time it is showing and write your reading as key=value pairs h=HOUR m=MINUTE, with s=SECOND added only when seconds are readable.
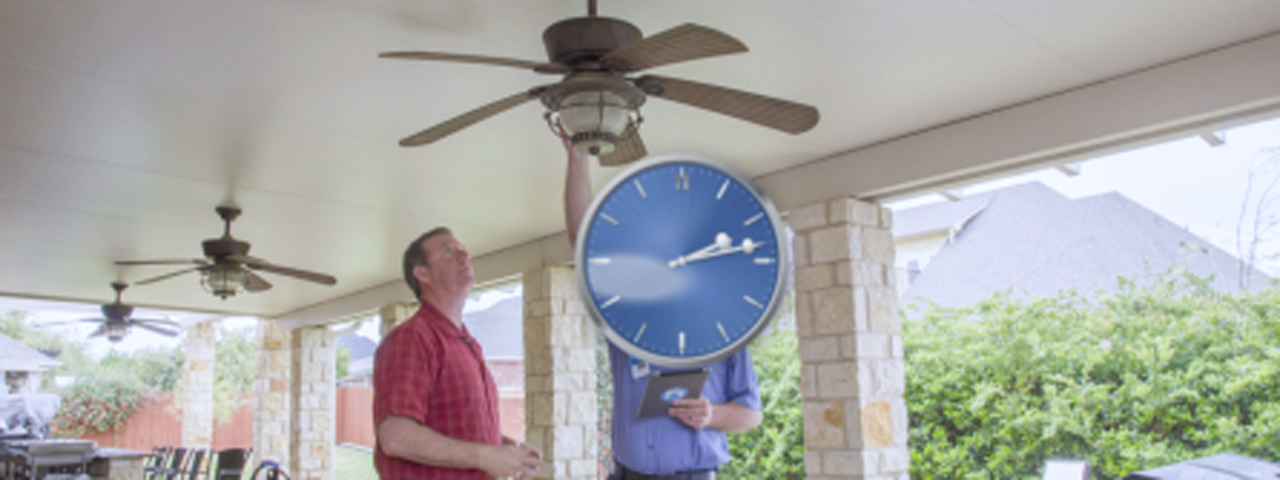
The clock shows h=2 m=13
